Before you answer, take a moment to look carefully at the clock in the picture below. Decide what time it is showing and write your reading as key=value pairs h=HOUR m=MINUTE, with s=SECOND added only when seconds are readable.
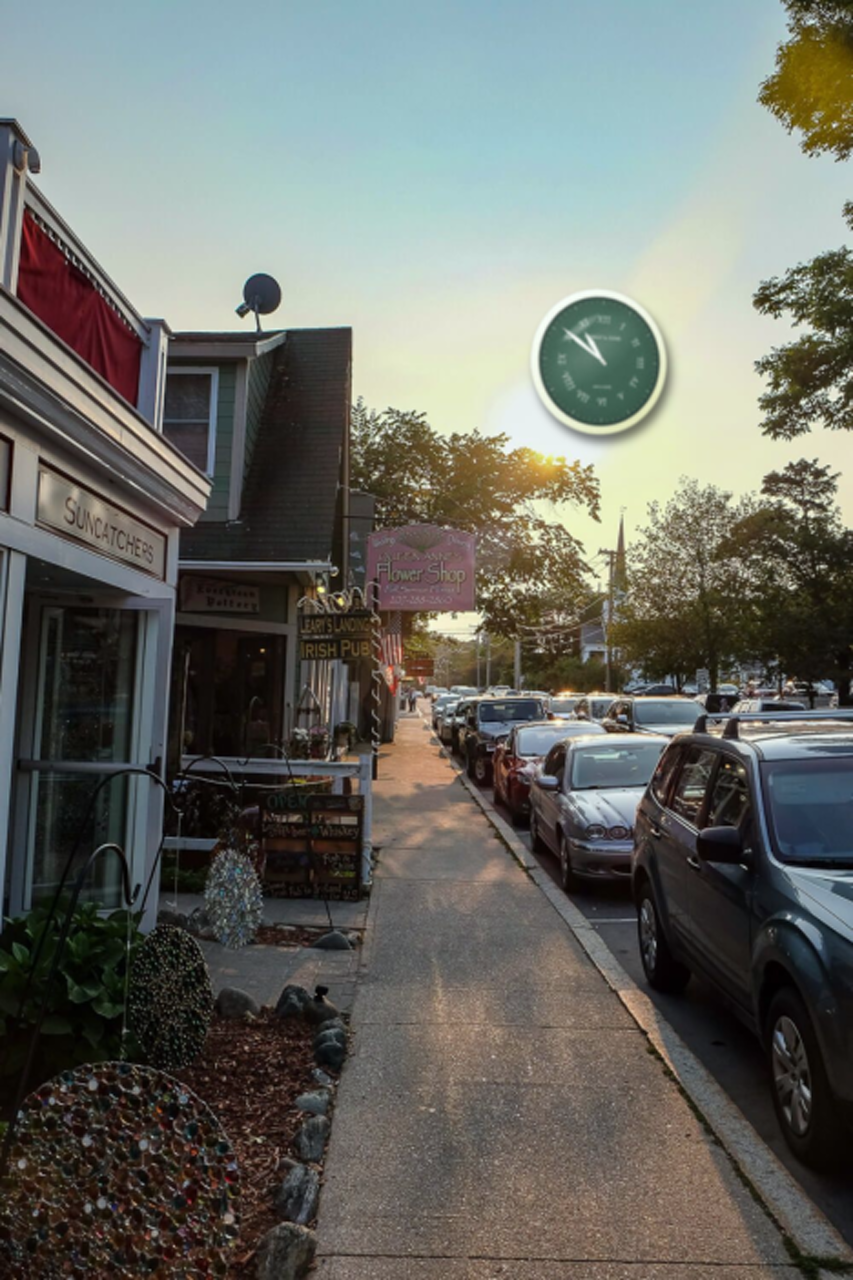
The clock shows h=10 m=51
